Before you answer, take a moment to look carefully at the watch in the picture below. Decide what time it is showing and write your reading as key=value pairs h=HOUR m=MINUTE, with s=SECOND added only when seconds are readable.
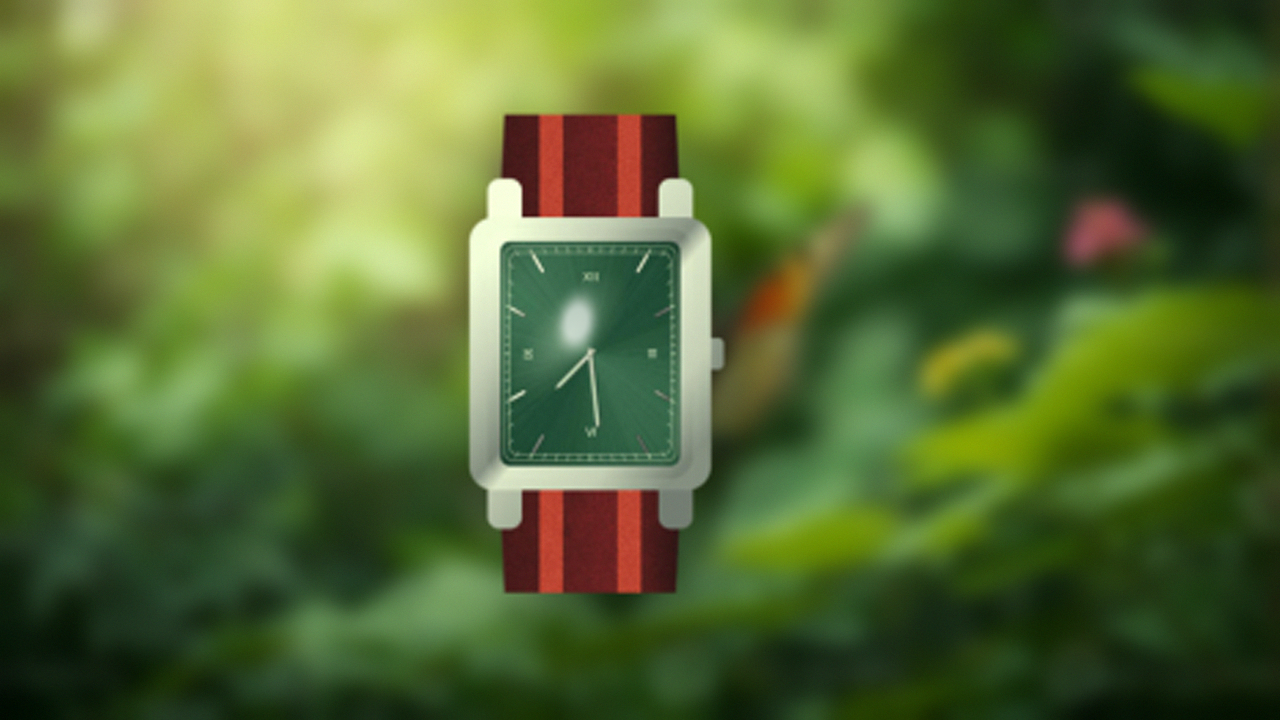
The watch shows h=7 m=29
